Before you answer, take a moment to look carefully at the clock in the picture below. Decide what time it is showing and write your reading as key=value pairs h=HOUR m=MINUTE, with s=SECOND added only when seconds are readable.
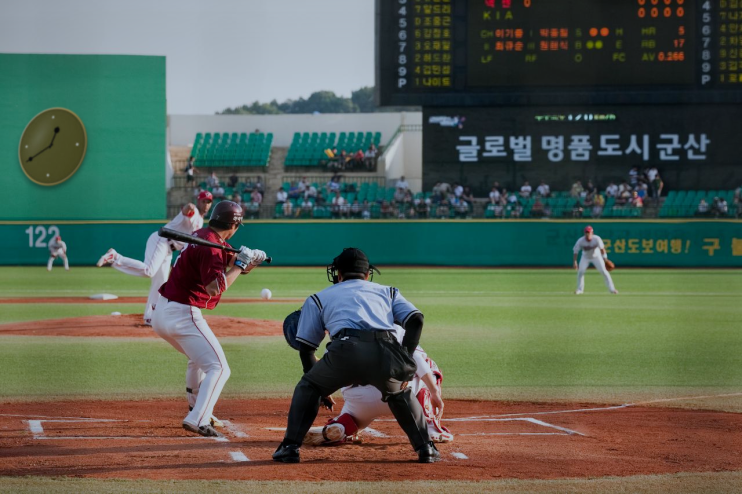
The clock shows h=12 m=40
